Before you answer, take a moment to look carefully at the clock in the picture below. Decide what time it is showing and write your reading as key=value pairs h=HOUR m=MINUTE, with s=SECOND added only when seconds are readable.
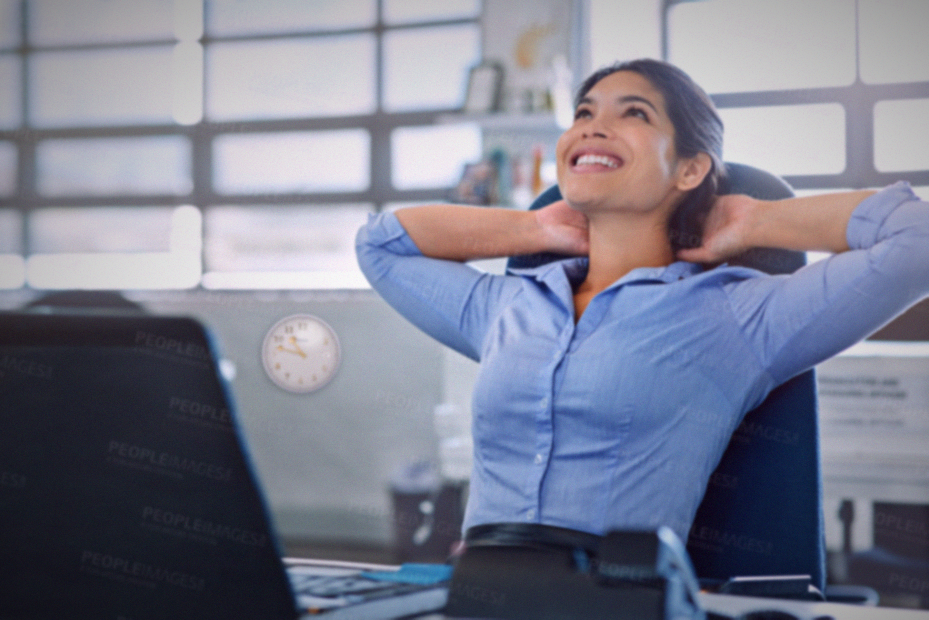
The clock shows h=10 m=47
